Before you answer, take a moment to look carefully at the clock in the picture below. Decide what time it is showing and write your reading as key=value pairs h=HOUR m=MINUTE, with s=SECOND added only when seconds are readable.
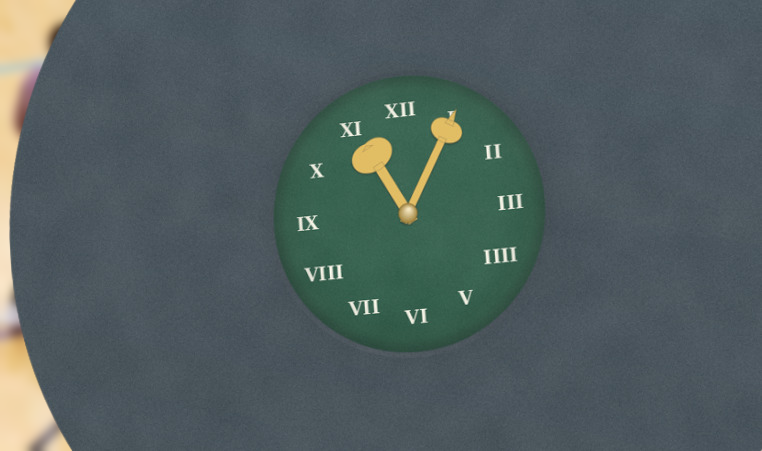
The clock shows h=11 m=5
